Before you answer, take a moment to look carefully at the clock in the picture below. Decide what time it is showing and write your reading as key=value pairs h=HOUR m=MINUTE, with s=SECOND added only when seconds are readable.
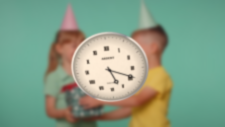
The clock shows h=5 m=19
